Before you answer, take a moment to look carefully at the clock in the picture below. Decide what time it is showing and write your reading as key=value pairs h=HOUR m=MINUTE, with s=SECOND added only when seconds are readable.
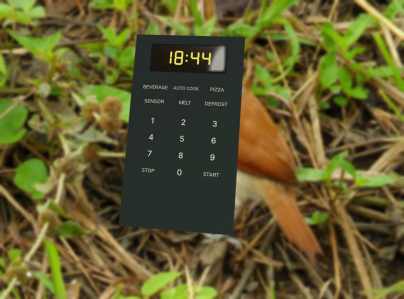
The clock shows h=18 m=44
